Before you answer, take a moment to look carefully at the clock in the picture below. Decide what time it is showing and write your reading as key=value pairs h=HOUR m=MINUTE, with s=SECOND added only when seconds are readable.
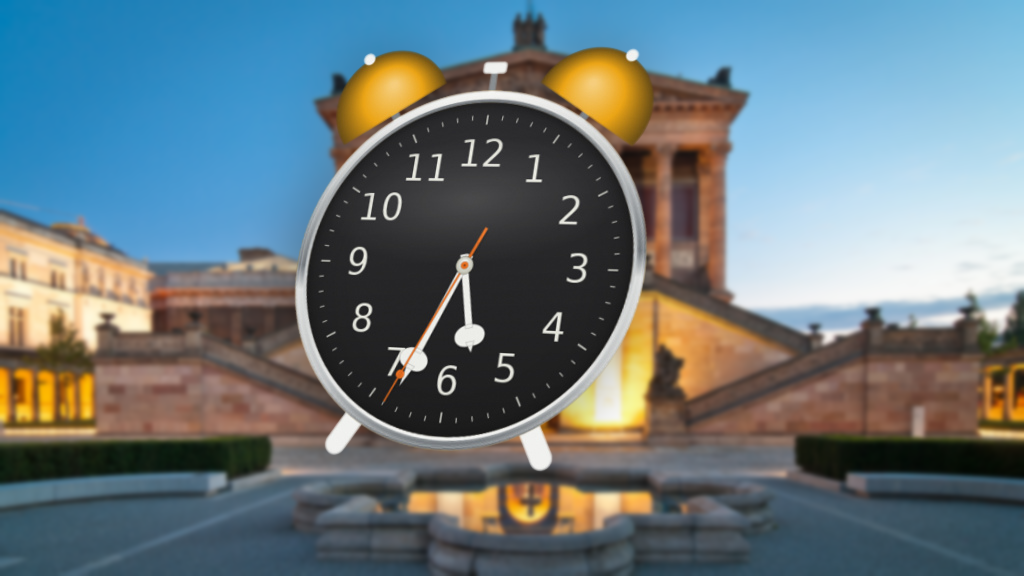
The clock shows h=5 m=33 s=34
